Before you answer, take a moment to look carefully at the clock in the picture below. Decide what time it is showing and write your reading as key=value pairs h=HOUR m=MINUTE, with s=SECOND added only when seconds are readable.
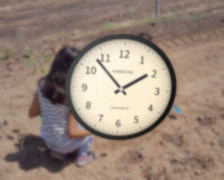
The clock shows h=1 m=53
